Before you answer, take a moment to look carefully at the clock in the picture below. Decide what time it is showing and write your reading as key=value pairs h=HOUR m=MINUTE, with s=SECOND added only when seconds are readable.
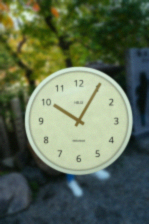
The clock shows h=10 m=5
